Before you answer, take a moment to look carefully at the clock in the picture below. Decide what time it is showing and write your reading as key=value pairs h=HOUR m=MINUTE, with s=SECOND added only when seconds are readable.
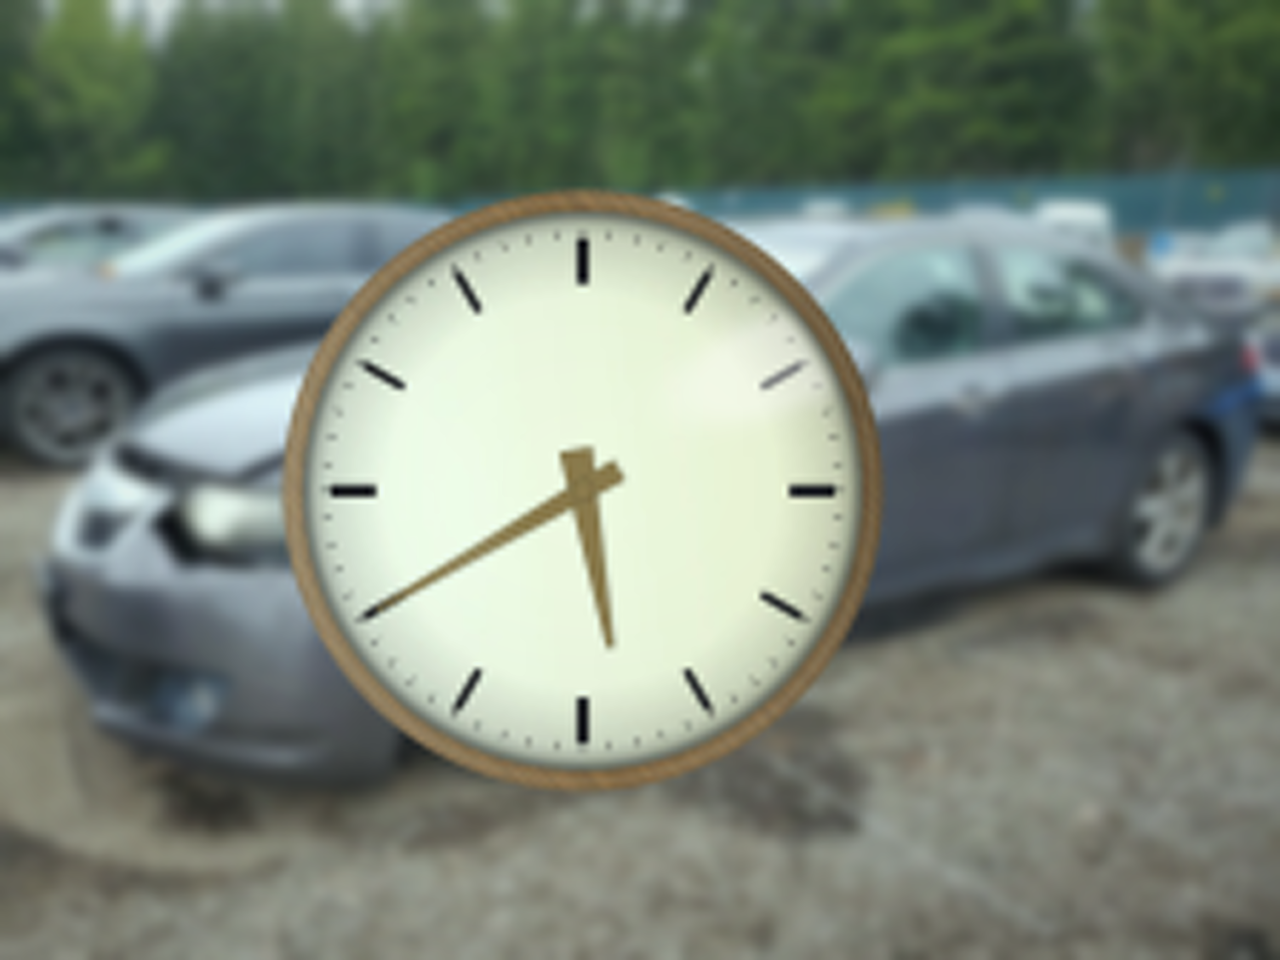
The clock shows h=5 m=40
